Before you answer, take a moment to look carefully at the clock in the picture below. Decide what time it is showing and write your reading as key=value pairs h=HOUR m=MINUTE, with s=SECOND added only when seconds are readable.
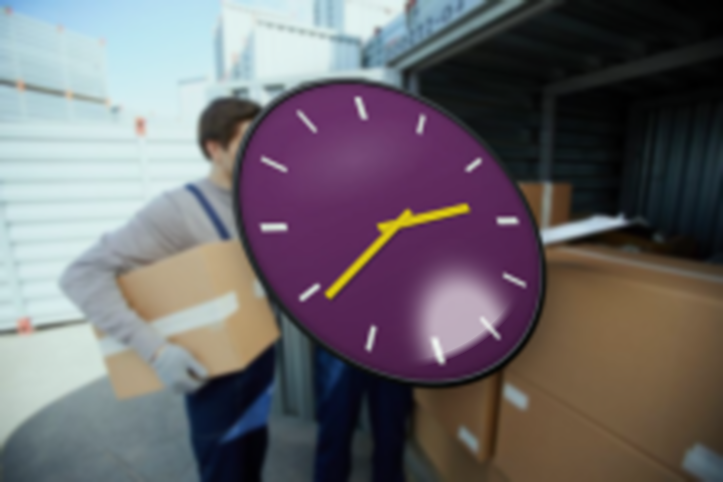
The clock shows h=2 m=39
